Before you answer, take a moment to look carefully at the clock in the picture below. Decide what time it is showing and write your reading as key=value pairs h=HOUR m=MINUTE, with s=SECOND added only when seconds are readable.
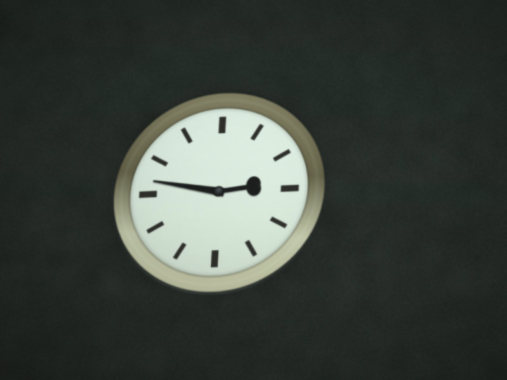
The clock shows h=2 m=47
